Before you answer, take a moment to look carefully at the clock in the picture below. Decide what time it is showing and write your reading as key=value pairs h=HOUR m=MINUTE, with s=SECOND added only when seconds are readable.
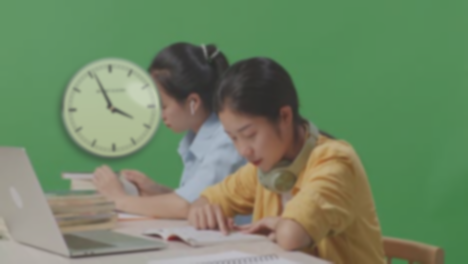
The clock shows h=3 m=56
